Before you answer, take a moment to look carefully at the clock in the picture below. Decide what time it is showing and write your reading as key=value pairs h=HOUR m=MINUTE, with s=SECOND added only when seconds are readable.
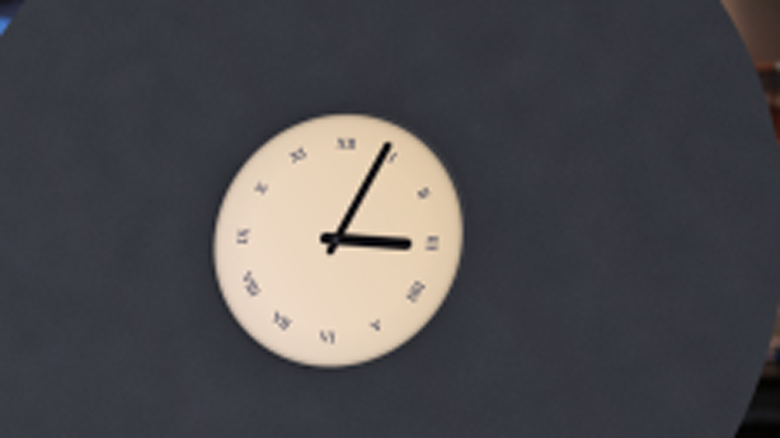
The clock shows h=3 m=4
